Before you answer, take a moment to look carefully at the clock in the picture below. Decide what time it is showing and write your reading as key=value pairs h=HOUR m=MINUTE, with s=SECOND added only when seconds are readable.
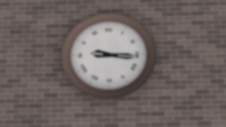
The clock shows h=9 m=16
